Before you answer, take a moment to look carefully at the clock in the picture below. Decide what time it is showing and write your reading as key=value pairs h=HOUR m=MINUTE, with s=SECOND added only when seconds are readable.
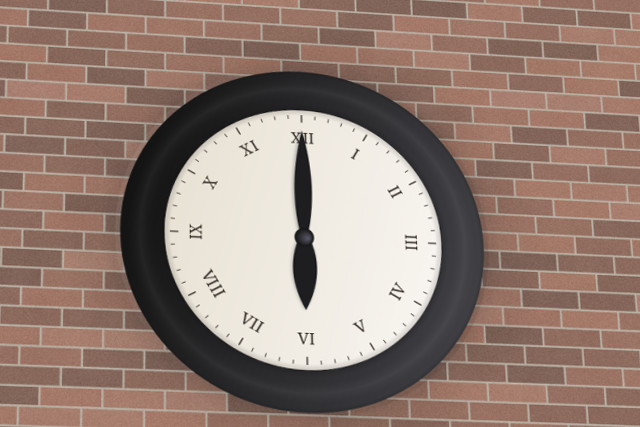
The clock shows h=6 m=0
